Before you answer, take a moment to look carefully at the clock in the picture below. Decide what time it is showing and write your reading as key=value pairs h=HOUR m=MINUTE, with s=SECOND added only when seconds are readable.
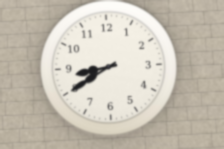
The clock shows h=8 m=40
